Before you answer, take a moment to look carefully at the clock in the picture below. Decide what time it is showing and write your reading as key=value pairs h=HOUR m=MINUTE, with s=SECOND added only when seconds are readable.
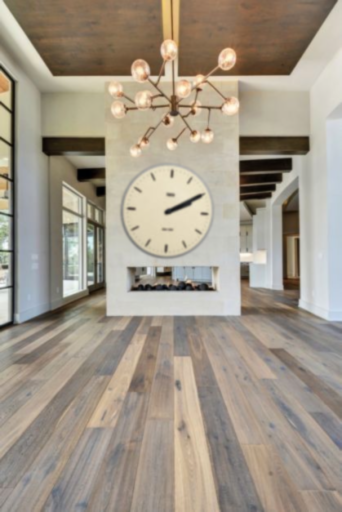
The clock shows h=2 m=10
